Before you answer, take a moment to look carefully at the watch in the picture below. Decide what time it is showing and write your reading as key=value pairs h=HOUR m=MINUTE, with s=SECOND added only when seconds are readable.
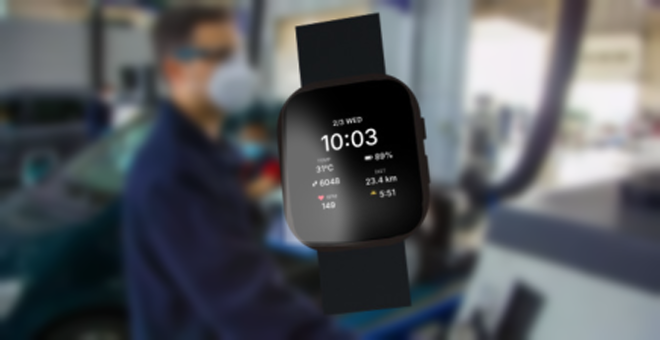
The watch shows h=10 m=3
